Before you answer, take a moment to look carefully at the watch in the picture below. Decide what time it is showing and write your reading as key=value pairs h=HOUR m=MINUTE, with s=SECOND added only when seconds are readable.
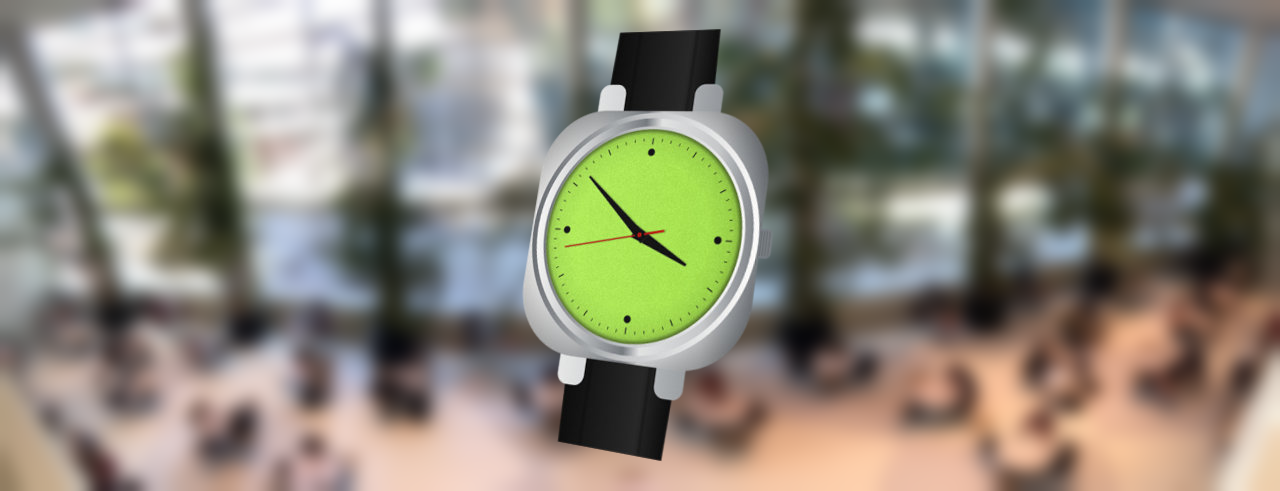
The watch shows h=3 m=51 s=43
